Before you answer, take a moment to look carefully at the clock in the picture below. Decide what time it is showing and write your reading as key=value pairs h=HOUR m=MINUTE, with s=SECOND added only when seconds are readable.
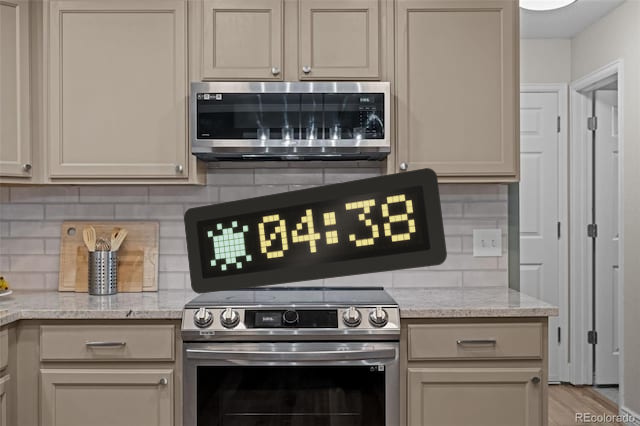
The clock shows h=4 m=38
